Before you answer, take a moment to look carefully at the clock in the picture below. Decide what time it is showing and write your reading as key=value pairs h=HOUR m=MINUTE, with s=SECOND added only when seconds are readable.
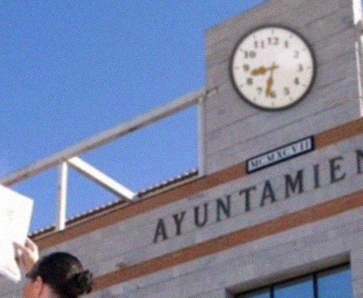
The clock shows h=8 m=32
